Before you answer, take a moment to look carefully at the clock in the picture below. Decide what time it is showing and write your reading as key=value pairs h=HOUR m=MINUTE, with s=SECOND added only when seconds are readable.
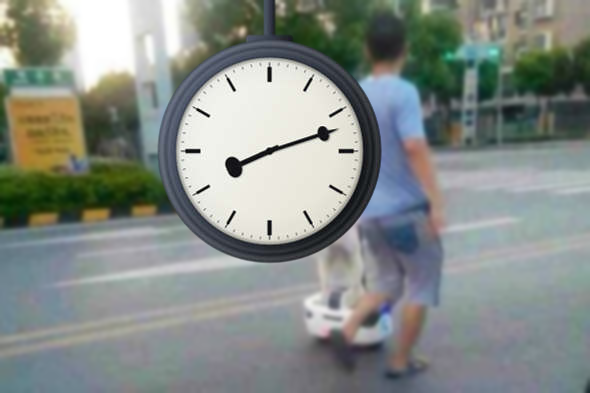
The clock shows h=8 m=12
